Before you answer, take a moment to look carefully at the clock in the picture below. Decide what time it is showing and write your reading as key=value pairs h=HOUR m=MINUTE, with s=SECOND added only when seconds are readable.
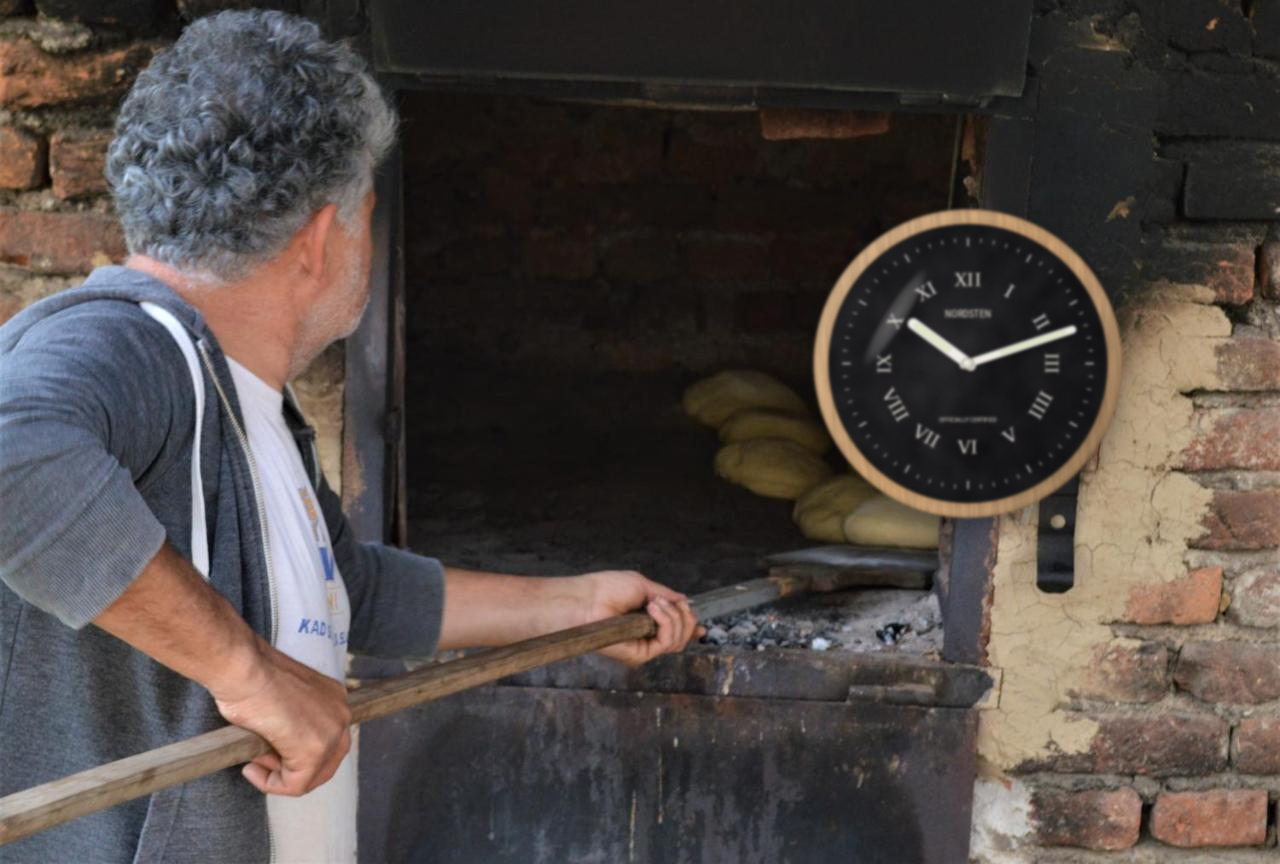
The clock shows h=10 m=12
